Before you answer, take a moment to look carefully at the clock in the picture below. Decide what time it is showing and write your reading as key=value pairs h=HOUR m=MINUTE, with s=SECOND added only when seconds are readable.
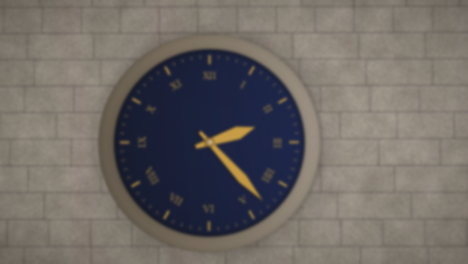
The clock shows h=2 m=23
